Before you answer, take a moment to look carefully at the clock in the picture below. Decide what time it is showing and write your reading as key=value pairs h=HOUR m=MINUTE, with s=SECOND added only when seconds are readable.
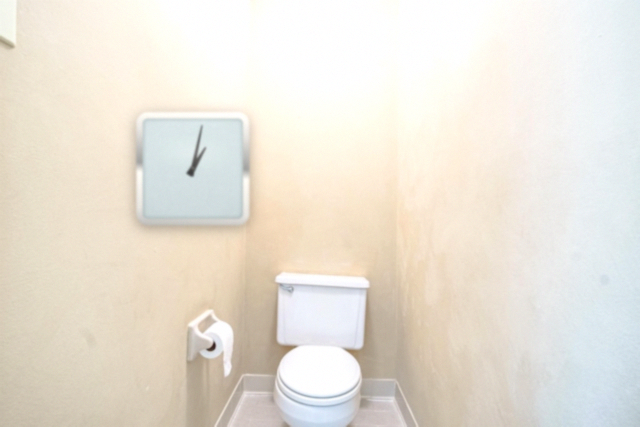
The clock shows h=1 m=2
